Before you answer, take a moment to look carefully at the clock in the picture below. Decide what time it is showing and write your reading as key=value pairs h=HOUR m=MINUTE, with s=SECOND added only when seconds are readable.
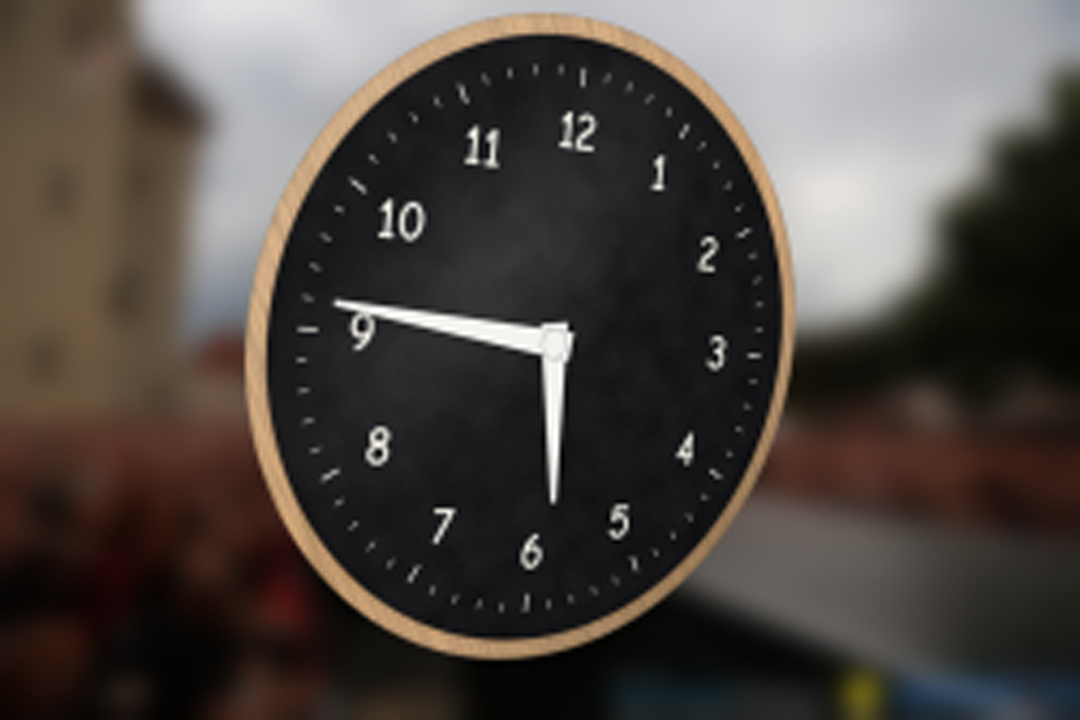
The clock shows h=5 m=46
